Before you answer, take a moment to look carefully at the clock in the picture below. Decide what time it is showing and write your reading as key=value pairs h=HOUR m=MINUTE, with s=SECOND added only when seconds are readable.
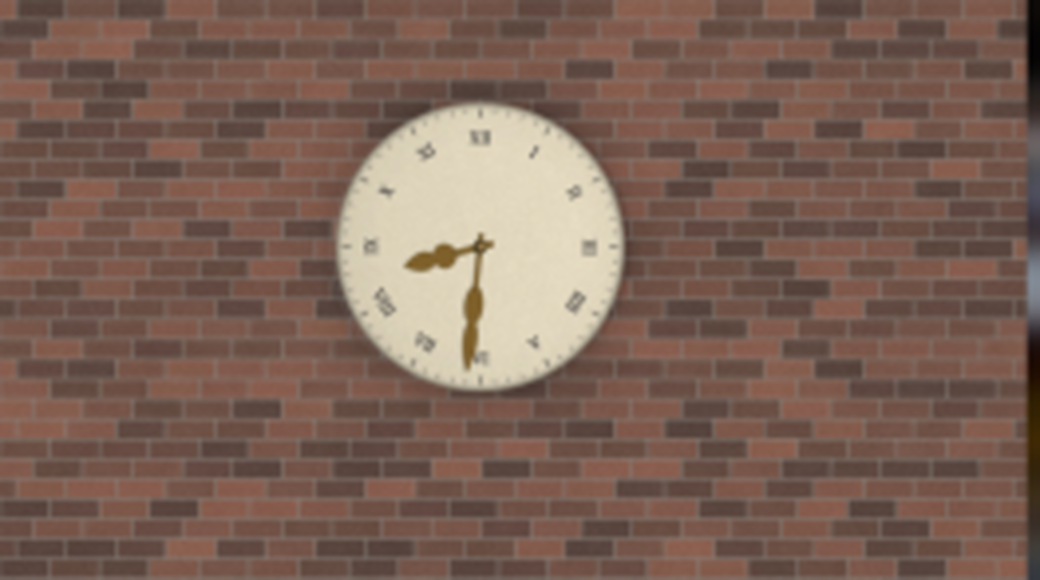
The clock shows h=8 m=31
